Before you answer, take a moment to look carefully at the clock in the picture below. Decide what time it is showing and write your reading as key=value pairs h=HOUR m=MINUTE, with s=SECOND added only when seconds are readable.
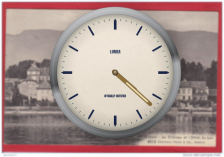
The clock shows h=4 m=22
